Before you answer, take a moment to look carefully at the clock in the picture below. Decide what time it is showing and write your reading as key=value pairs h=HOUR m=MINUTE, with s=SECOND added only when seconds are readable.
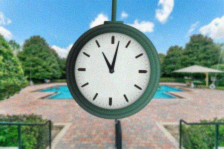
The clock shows h=11 m=2
